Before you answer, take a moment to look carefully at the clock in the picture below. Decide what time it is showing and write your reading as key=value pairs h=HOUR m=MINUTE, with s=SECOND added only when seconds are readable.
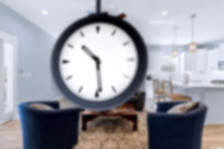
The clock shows h=10 m=29
